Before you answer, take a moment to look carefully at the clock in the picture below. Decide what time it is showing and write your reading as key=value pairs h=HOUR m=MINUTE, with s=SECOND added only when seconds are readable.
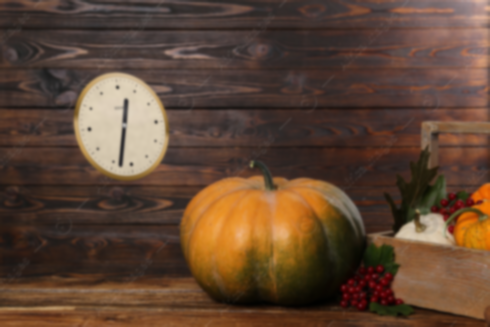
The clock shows h=12 m=33
